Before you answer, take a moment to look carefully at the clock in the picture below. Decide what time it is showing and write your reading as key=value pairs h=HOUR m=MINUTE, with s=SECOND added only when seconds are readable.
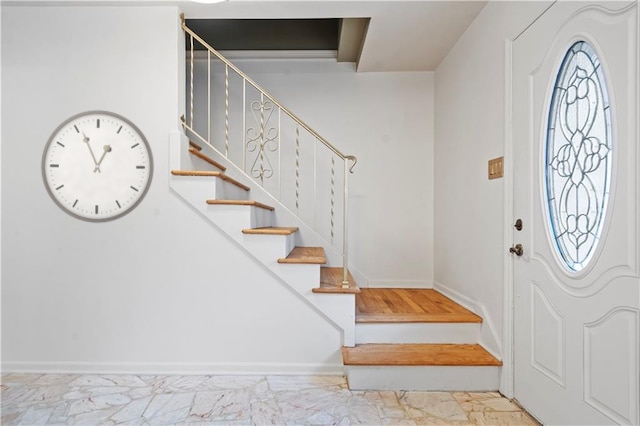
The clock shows h=12 m=56
